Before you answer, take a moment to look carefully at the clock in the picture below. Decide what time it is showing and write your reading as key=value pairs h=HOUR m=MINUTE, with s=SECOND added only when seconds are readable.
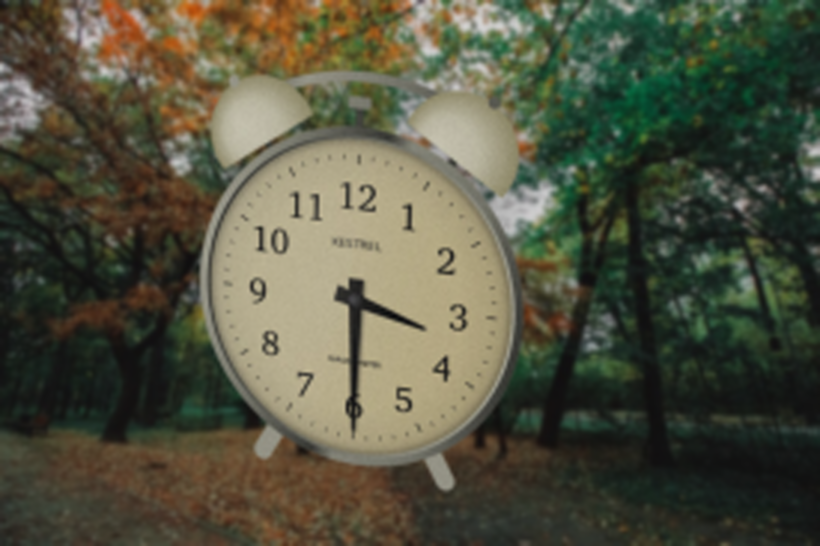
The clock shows h=3 m=30
